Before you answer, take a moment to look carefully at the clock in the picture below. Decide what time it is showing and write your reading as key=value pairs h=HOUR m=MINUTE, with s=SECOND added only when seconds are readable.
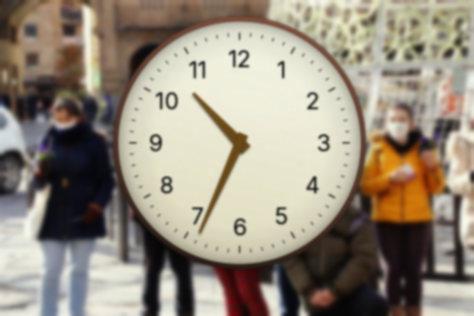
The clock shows h=10 m=34
